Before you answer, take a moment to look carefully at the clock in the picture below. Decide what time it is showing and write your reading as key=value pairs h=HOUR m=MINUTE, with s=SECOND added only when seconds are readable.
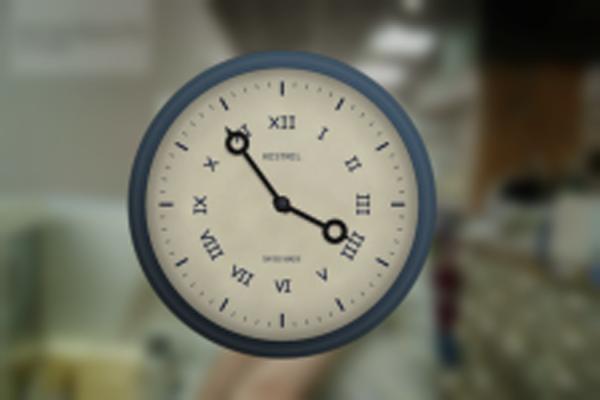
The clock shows h=3 m=54
